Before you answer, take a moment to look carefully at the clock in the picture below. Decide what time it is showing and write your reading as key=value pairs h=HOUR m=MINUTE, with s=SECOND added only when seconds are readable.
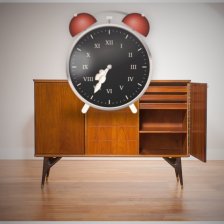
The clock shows h=7 m=35
